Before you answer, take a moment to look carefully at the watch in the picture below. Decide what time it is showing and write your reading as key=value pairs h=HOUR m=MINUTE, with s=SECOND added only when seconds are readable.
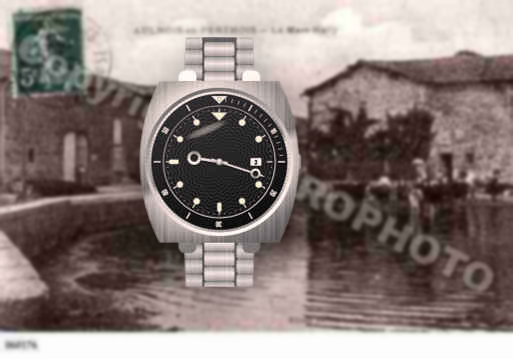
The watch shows h=9 m=18
